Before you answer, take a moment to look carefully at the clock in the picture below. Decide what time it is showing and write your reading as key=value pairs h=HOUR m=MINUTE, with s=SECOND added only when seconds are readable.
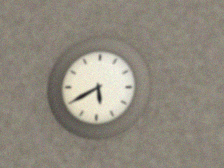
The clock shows h=5 m=40
